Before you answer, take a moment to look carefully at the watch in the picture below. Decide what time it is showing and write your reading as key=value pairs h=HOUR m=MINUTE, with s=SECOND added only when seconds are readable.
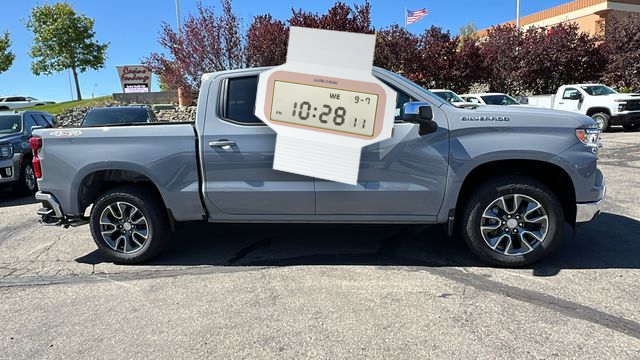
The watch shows h=10 m=28 s=11
